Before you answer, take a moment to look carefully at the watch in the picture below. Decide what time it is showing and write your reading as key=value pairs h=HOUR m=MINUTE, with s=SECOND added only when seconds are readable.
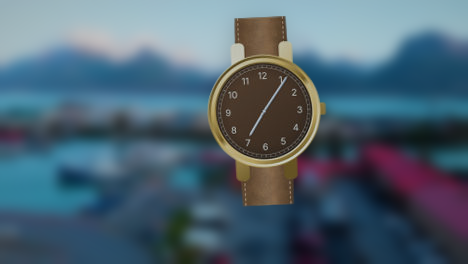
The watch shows h=7 m=6
